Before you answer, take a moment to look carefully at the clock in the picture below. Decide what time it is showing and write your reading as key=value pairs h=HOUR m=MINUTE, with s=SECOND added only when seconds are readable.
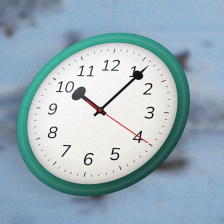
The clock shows h=10 m=6 s=20
